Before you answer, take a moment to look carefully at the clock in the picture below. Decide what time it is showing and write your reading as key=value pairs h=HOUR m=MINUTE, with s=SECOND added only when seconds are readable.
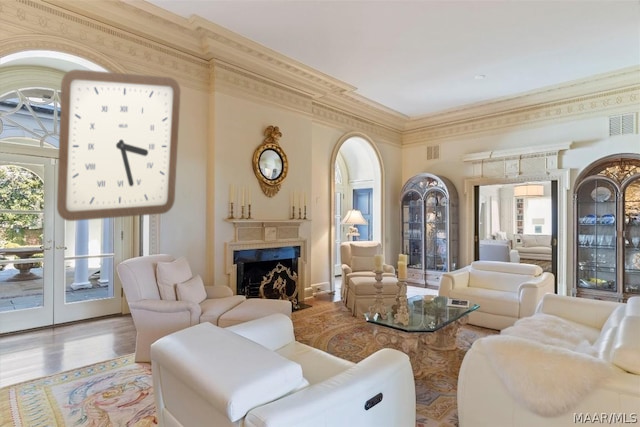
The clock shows h=3 m=27
